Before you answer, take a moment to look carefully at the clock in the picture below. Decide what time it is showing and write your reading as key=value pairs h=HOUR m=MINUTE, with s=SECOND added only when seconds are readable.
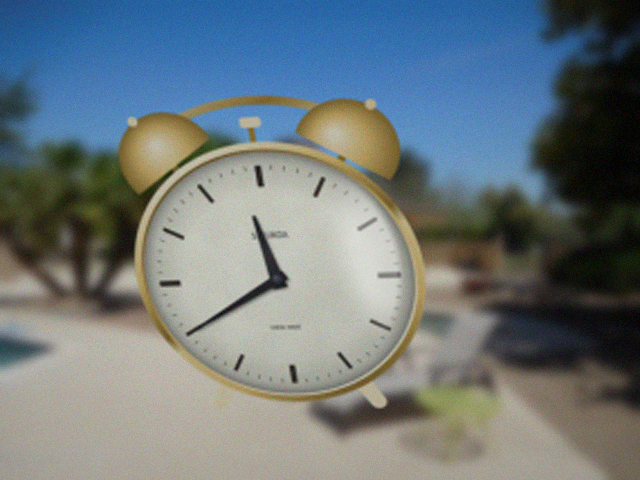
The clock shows h=11 m=40
